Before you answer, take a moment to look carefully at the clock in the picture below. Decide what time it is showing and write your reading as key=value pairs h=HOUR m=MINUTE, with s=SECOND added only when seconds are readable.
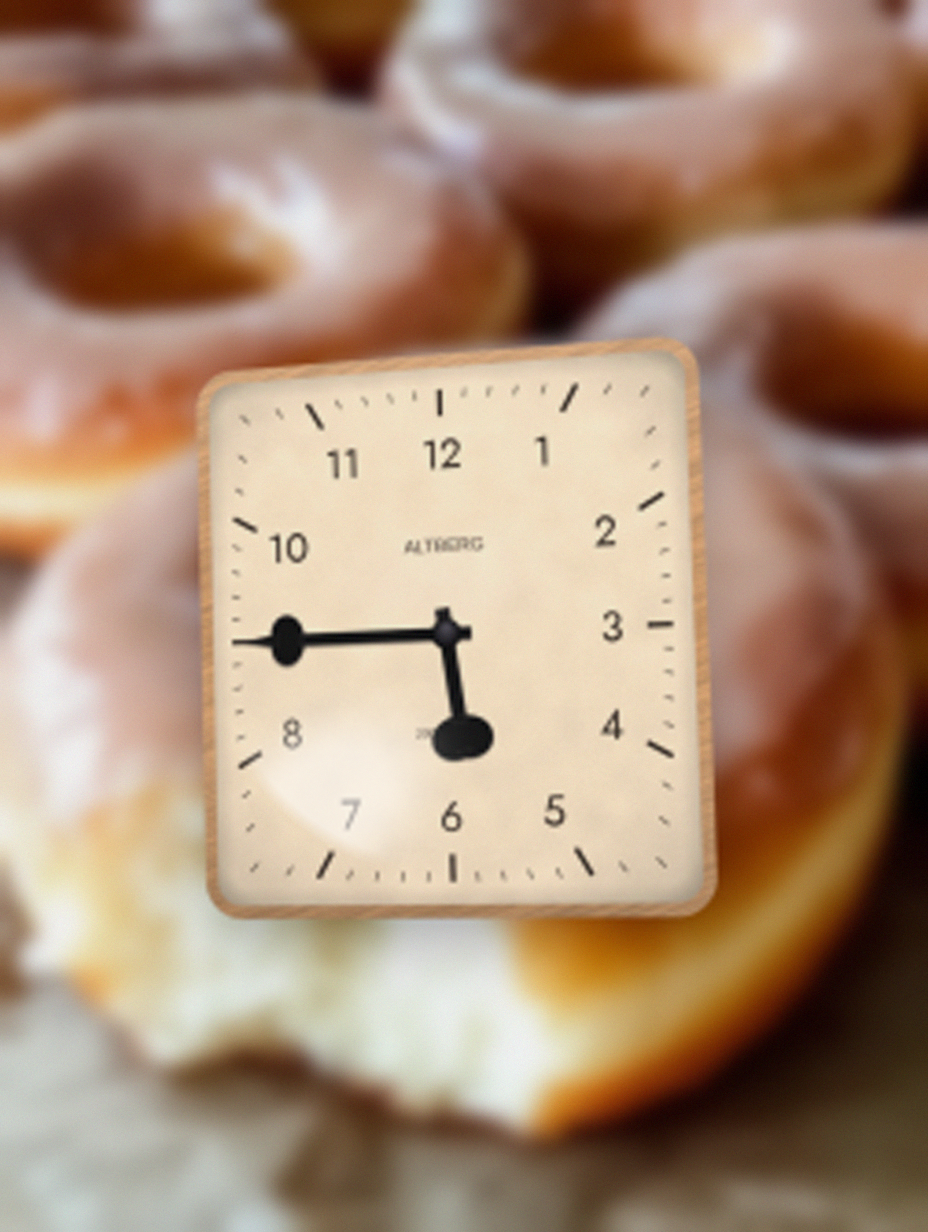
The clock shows h=5 m=45
